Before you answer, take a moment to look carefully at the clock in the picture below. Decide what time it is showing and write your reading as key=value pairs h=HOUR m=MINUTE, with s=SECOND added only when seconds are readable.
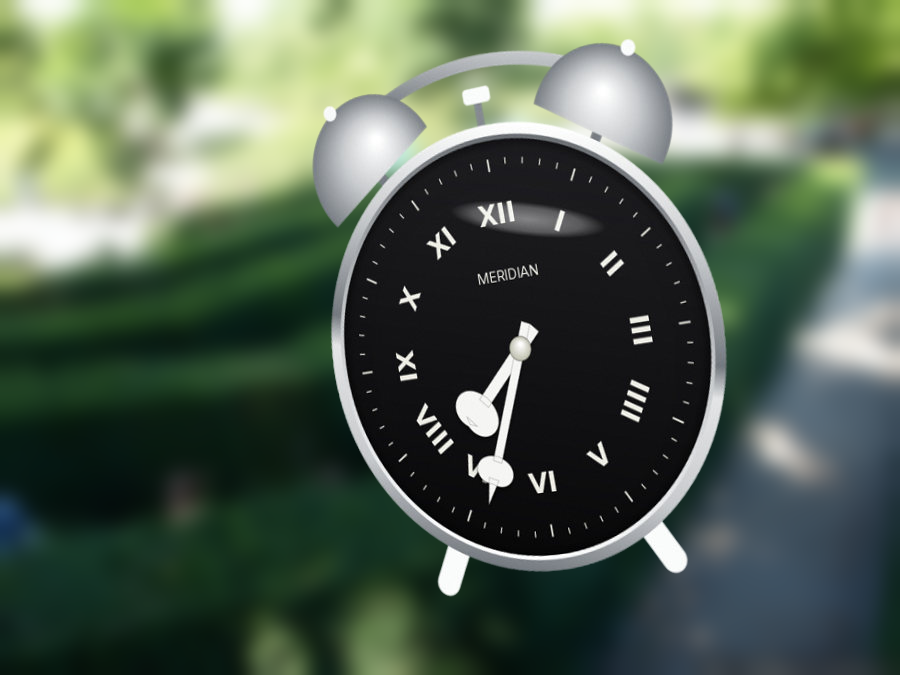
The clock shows h=7 m=34
